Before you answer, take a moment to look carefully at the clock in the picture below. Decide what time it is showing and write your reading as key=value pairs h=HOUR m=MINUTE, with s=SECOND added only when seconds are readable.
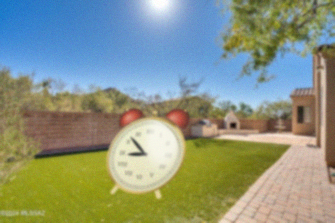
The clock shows h=8 m=52
